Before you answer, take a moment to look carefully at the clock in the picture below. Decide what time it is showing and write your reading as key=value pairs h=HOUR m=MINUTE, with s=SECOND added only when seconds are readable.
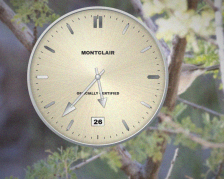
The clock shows h=5 m=37
